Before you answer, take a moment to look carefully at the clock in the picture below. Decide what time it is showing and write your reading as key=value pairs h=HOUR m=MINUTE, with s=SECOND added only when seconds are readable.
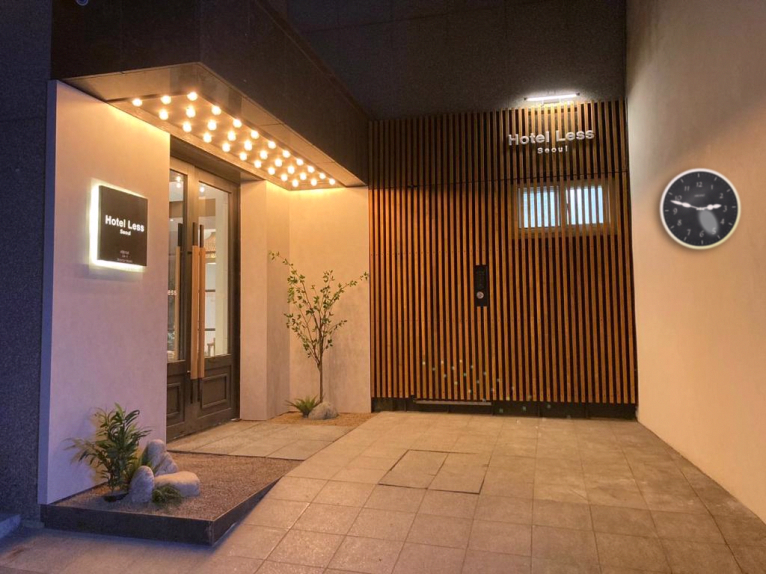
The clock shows h=2 m=48
